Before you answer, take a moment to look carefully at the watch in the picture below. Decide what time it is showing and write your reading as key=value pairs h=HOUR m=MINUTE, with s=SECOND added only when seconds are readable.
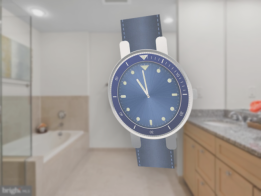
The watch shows h=10 m=59
